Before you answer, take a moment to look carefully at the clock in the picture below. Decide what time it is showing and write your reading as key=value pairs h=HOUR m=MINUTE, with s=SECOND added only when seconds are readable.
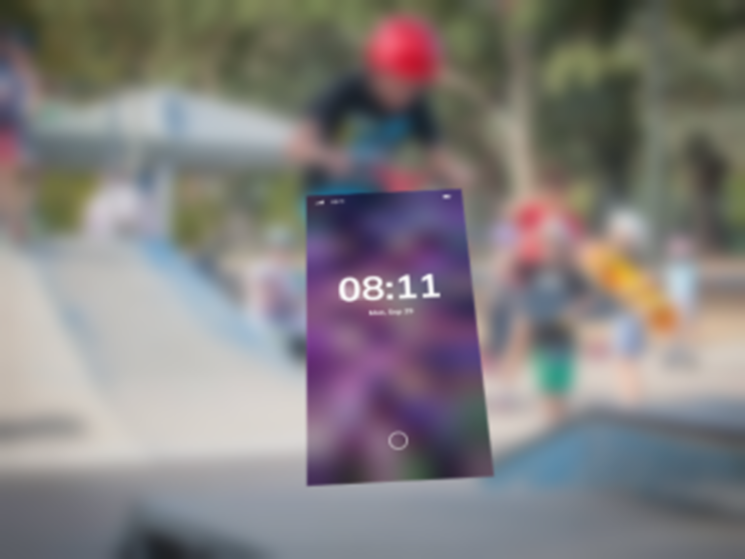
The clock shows h=8 m=11
